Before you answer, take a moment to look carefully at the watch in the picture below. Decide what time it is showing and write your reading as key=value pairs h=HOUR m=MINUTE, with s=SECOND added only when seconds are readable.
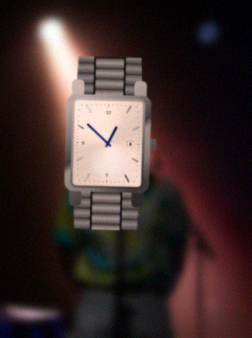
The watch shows h=12 m=52
